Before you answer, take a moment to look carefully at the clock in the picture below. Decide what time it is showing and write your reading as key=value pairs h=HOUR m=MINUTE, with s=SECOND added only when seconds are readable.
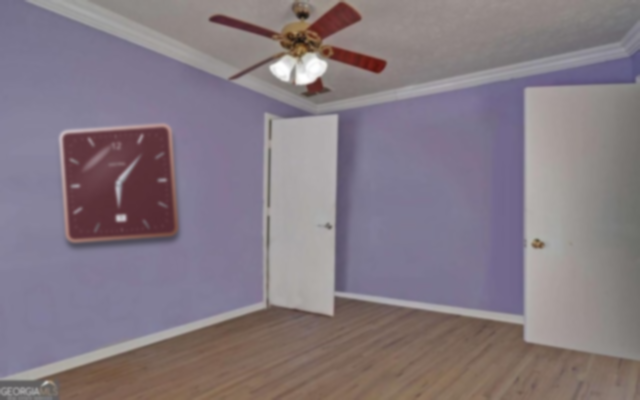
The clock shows h=6 m=7
